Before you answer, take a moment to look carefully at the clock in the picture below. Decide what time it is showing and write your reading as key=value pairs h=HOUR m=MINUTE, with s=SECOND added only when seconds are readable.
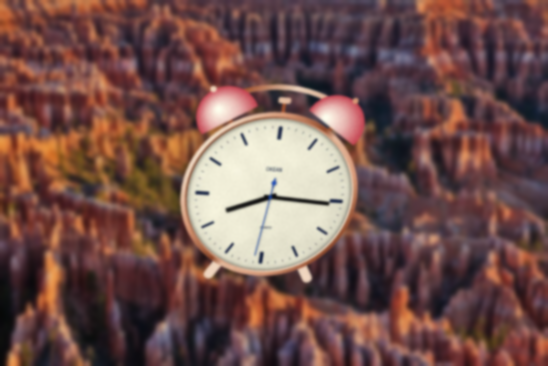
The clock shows h=8 m=15 s=31
